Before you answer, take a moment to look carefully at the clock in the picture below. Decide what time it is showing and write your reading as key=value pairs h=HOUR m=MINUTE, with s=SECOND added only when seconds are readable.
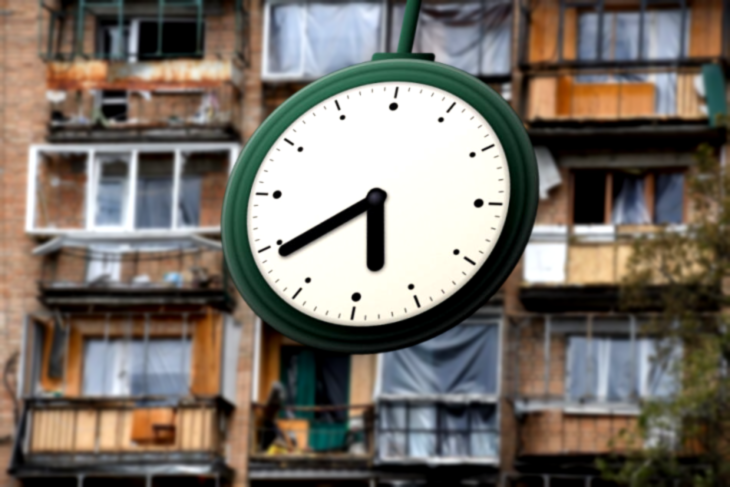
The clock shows h=5 m=39
